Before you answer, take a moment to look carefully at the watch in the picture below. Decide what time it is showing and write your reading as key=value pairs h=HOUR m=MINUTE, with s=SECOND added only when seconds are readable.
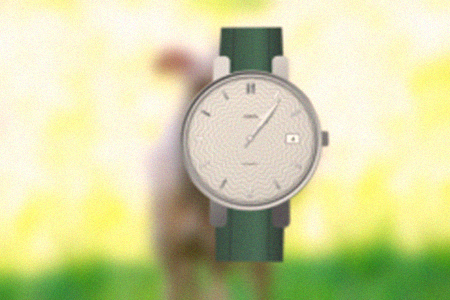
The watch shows h=1 m=6
